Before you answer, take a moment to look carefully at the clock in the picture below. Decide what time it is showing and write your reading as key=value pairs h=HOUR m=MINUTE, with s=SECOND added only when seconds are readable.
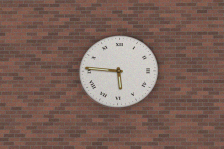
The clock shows h=5 m=46
